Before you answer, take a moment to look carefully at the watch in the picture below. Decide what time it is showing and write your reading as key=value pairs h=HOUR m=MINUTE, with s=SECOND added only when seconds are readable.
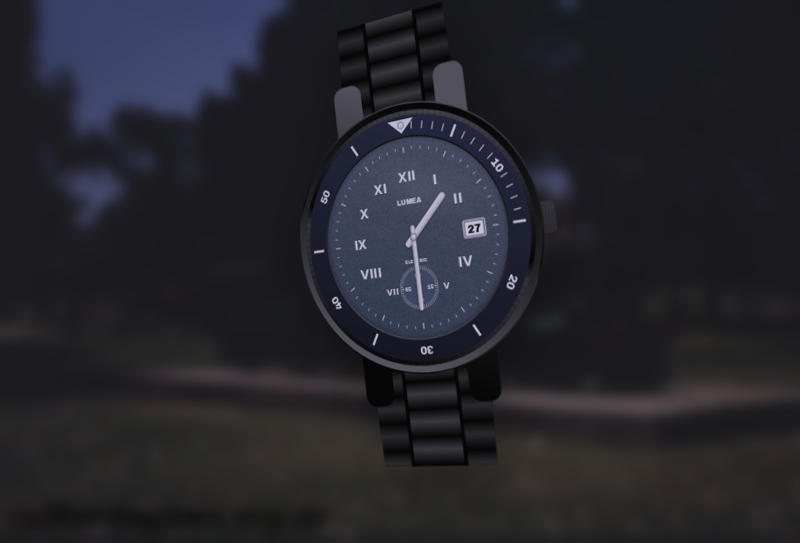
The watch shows h=1 m=30
